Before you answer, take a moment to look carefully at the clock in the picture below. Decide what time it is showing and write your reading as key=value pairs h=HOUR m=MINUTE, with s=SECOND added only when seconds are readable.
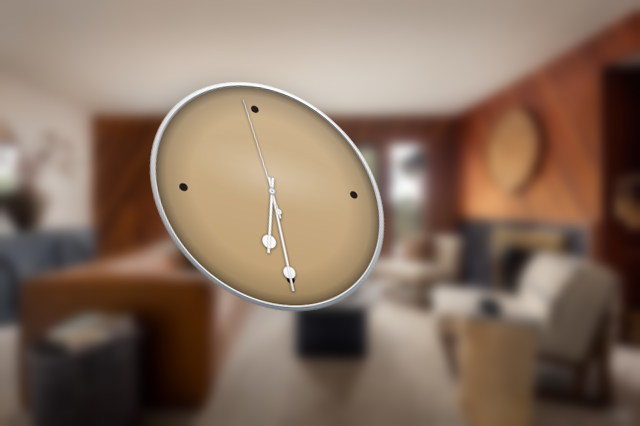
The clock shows h=6 m=29 s=59
